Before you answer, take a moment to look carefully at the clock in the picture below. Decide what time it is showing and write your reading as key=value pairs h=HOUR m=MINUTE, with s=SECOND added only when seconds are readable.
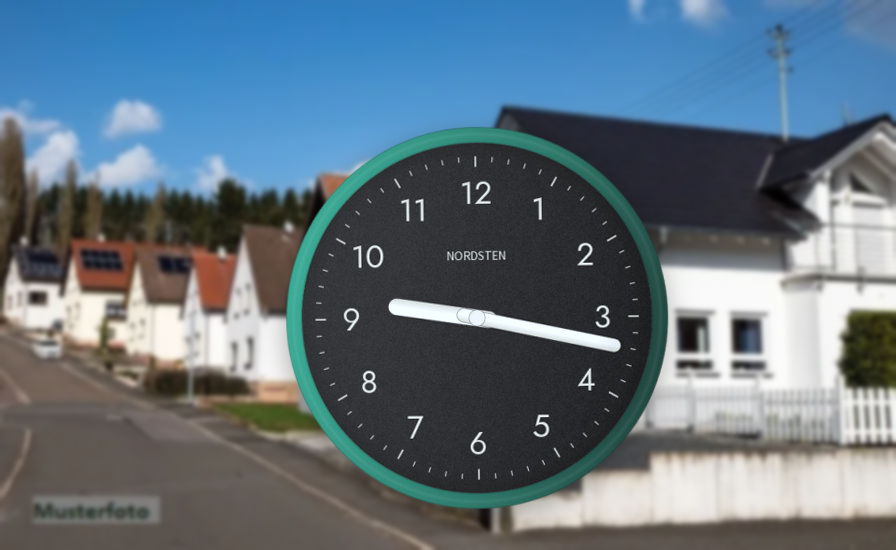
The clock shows h=9 m=17
